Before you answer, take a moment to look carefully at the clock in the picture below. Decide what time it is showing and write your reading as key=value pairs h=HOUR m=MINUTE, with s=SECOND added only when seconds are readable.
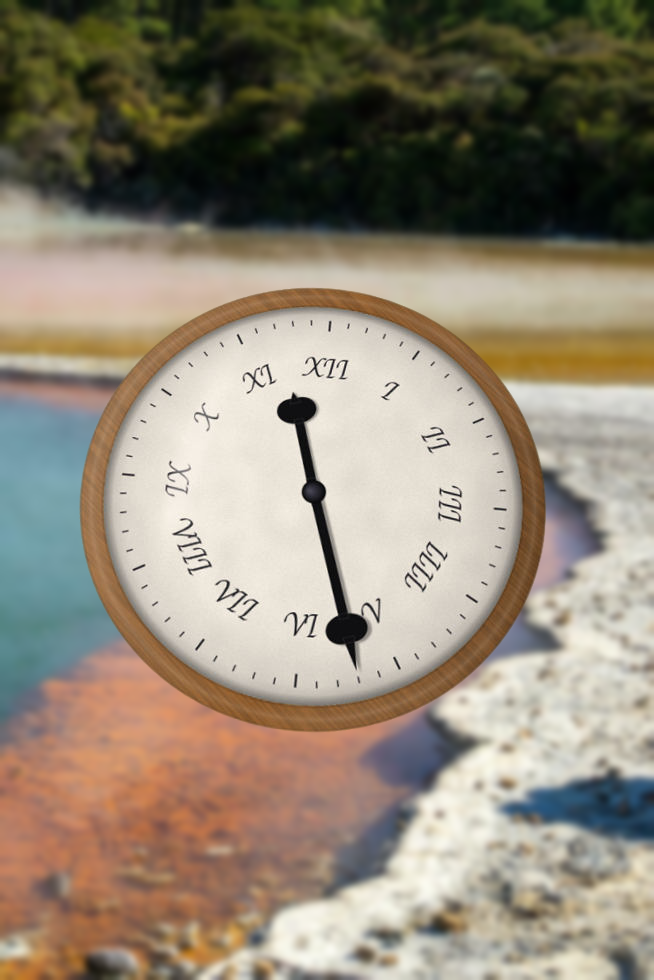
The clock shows h=11 m=27
